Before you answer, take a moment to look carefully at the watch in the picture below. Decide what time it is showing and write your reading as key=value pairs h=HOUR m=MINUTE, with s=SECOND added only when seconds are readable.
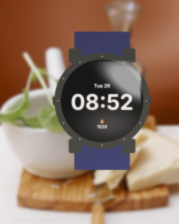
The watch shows h=8 m=52
